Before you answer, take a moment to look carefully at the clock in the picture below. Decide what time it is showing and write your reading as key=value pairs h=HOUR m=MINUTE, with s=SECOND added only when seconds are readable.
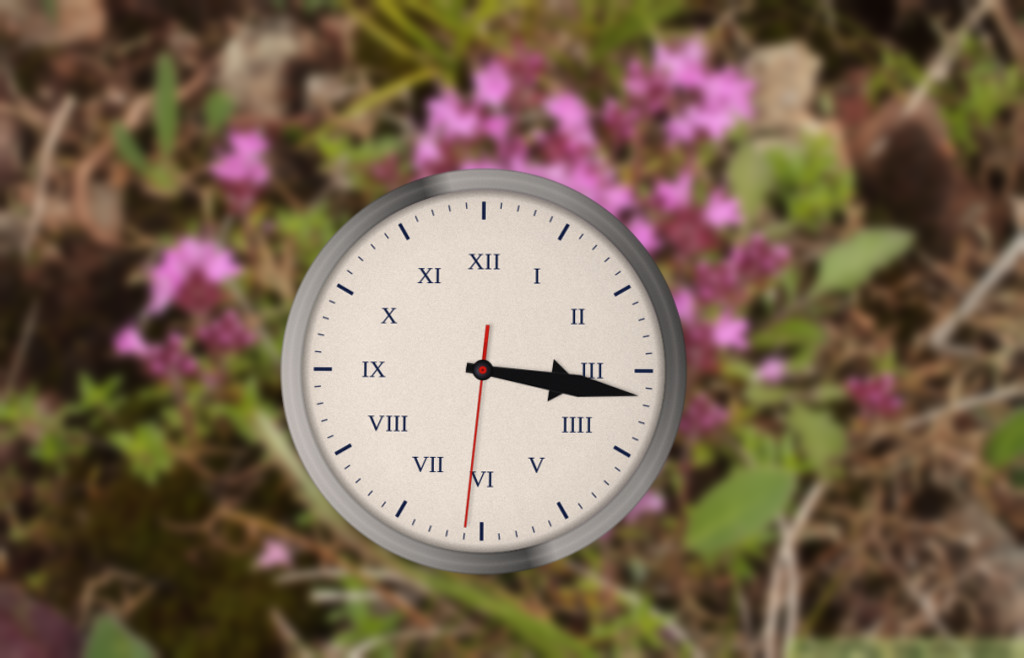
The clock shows h=3 m=16 s=31
